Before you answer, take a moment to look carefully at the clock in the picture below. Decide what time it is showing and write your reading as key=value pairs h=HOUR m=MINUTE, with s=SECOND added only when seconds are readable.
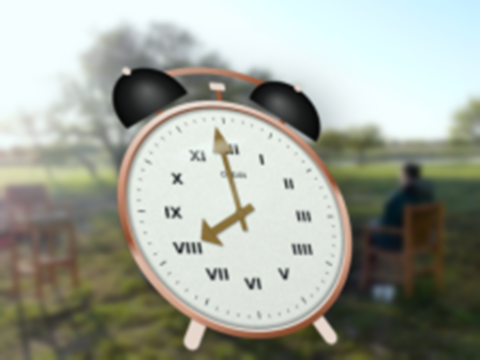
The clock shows h=7 m=59
